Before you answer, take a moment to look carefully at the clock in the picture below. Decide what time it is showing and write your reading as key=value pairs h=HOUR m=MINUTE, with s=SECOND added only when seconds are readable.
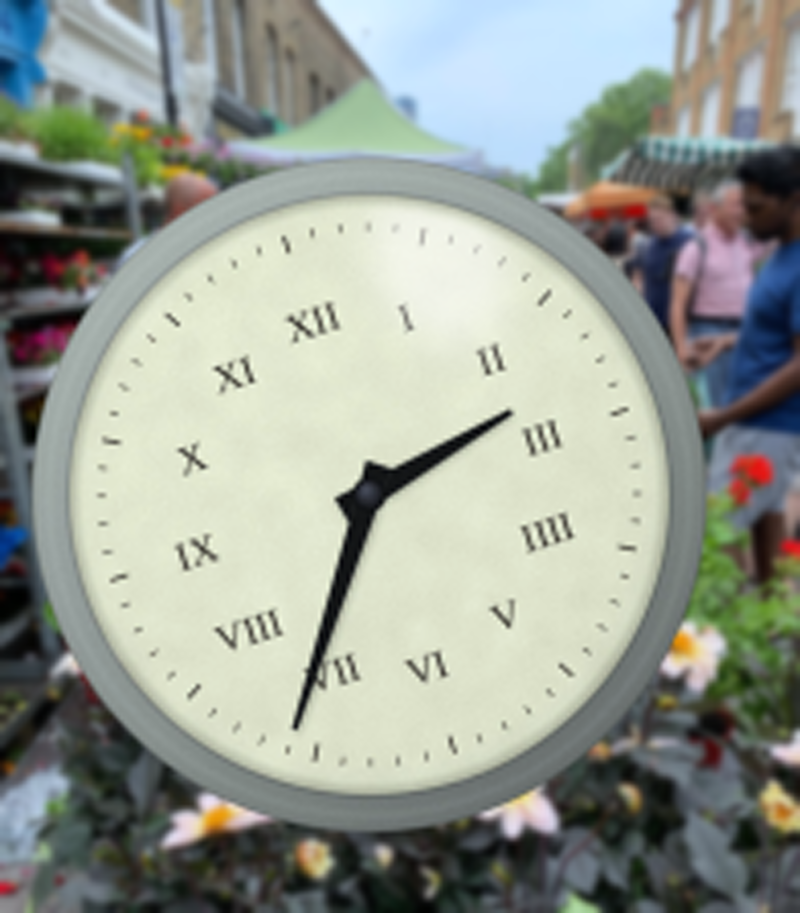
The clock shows h=2 m=36
